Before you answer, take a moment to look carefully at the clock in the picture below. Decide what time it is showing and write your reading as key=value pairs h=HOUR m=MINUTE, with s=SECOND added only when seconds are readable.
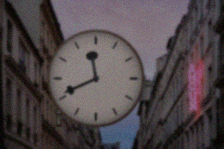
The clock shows h=11 m=41
